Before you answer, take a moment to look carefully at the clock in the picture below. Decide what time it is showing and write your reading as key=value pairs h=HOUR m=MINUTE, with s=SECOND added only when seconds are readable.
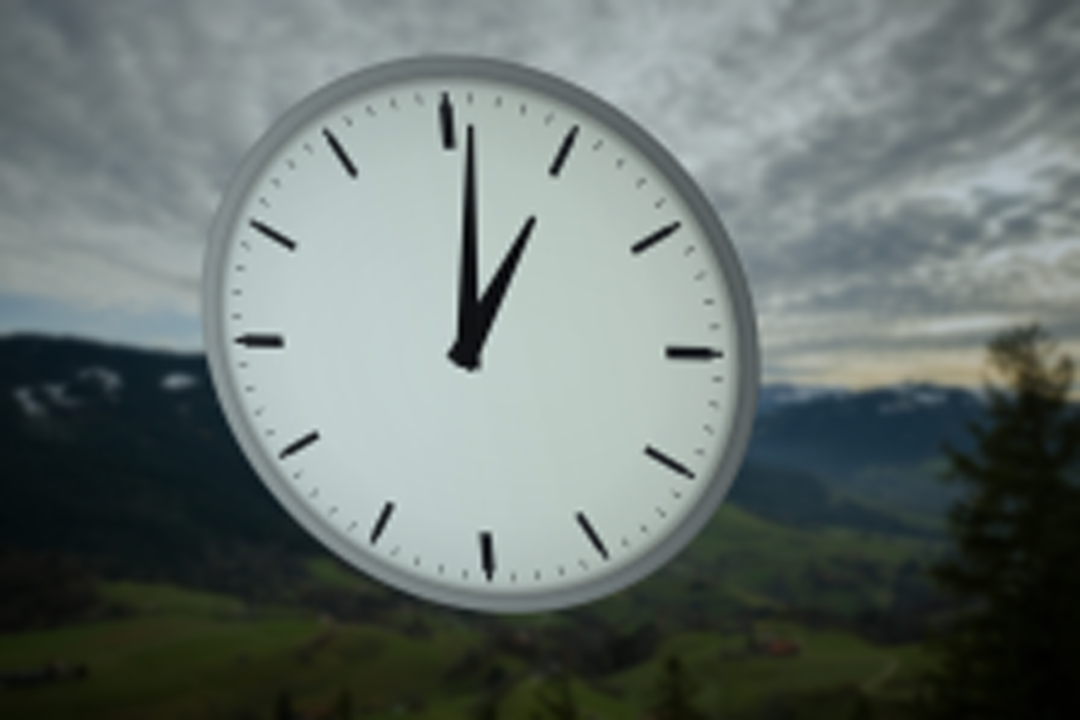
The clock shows h=1 m=1
